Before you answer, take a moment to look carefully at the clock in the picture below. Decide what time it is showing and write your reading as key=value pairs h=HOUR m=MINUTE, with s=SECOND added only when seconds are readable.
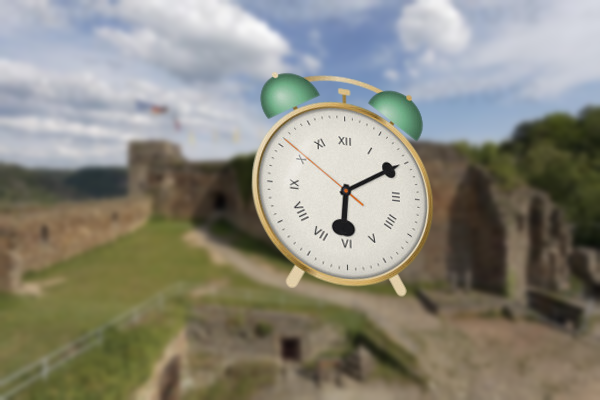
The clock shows h=6 m=9 s=51
